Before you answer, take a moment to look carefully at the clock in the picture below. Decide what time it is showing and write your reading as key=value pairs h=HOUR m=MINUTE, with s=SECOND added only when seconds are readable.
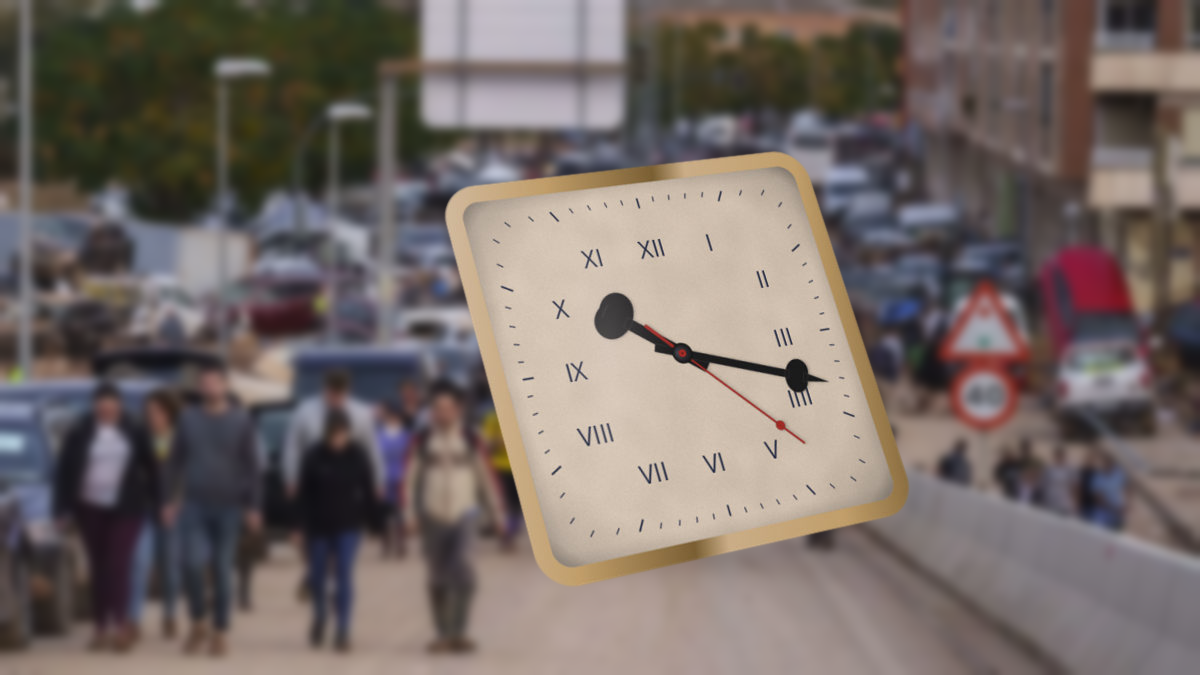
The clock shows h=10 m=18 s=23
